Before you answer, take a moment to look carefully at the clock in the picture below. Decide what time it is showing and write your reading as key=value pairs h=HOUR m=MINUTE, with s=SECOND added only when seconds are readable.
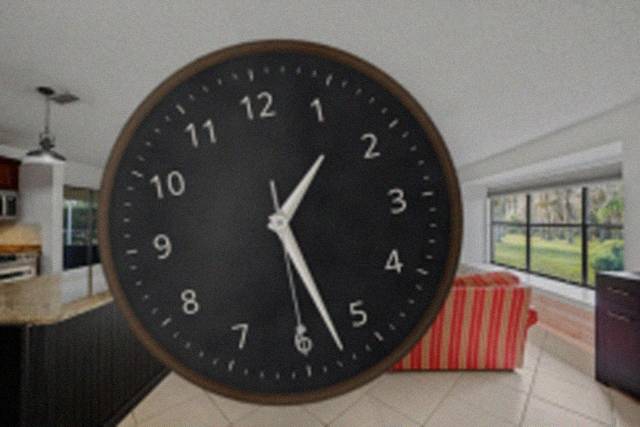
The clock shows h=1 m=27 s=30
